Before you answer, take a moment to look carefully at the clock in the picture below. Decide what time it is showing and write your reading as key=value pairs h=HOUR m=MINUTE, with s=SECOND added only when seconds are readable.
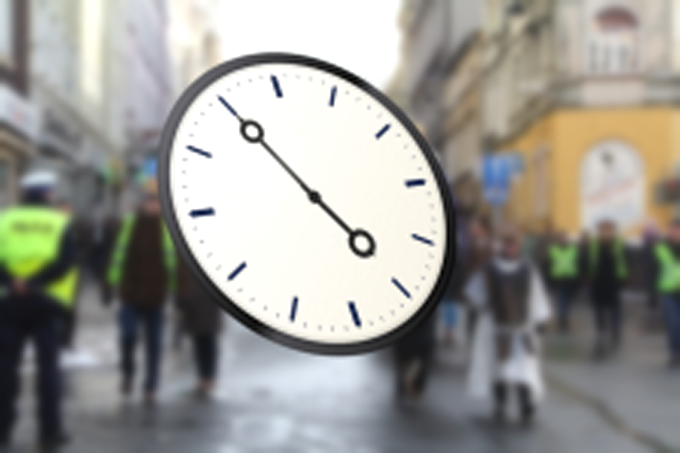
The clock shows h=4 m=55
